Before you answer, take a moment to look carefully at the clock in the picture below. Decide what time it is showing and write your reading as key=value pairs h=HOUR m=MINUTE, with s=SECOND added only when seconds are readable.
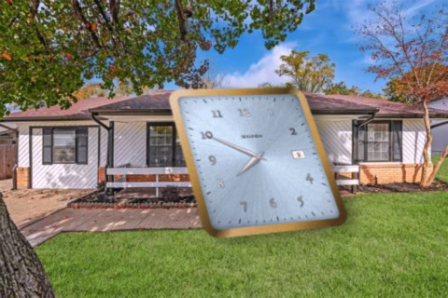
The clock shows h=7 m=50
